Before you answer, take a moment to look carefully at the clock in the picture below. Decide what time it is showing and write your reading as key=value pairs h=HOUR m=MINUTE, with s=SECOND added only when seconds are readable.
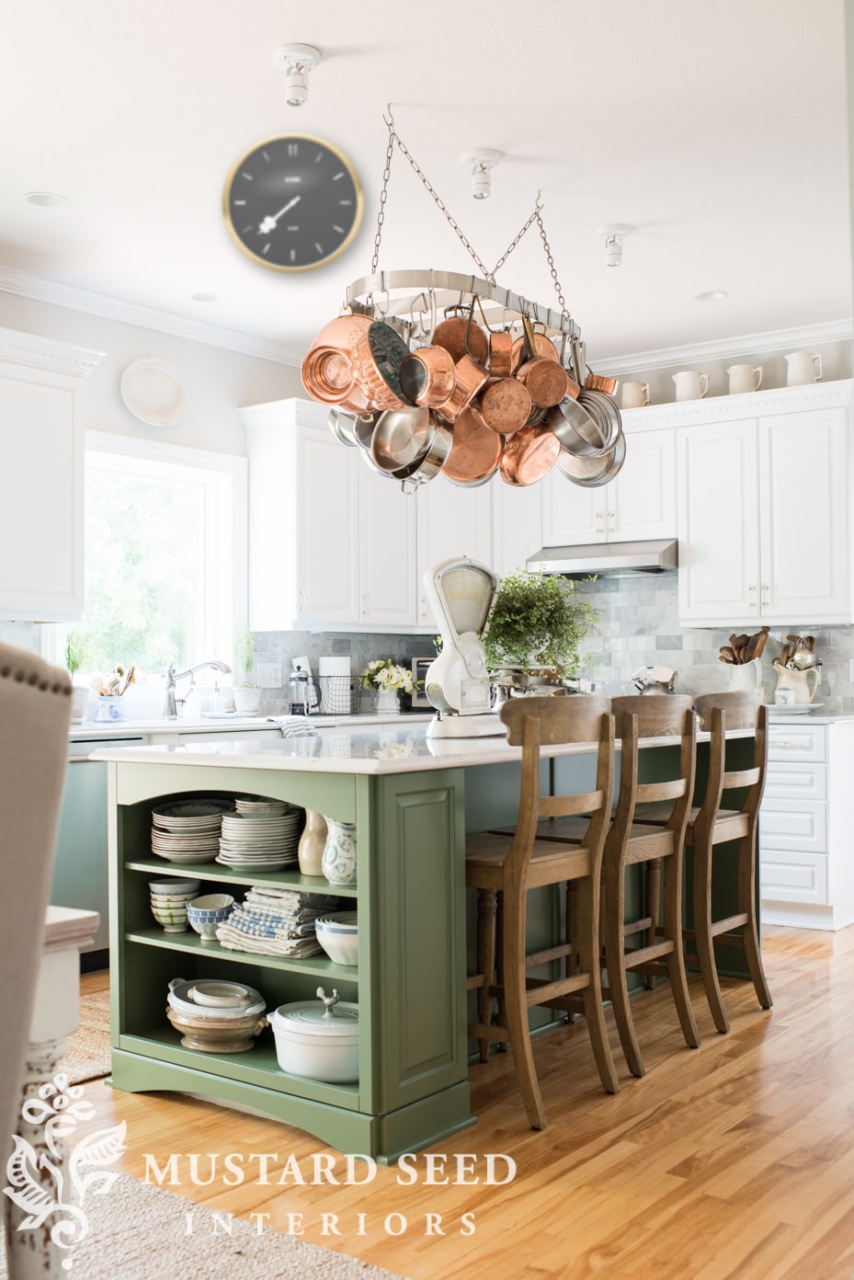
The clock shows h=7 m=38
